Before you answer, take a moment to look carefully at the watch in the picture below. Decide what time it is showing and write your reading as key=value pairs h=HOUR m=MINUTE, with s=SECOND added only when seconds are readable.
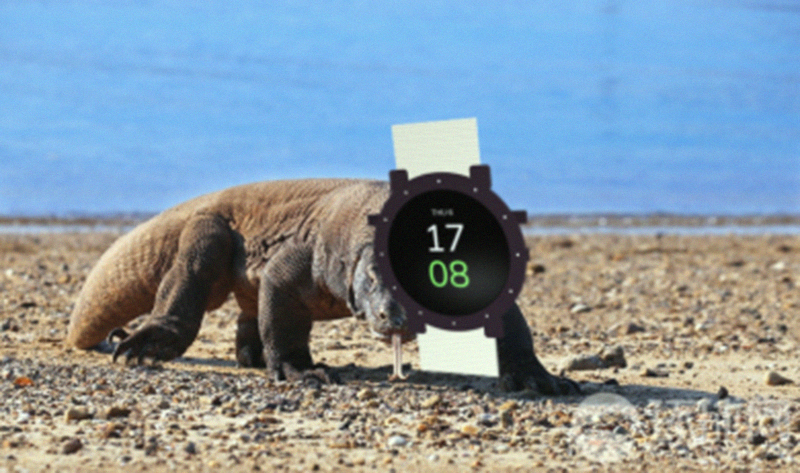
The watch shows h=17 m=8
